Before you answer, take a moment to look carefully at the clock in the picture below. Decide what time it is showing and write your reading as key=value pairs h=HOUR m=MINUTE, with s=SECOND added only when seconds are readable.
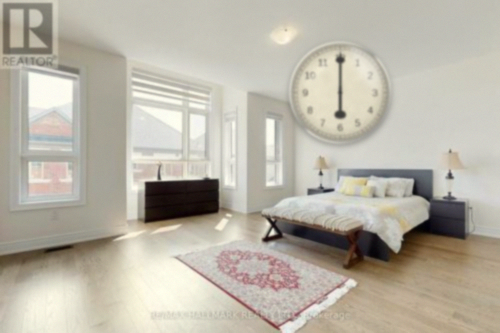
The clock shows h=6 m=0
